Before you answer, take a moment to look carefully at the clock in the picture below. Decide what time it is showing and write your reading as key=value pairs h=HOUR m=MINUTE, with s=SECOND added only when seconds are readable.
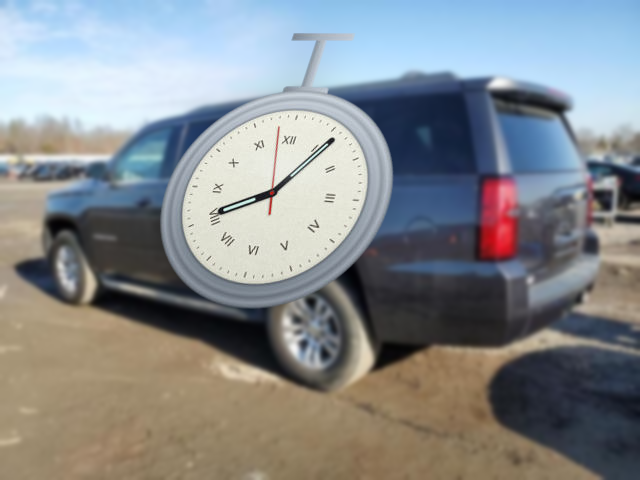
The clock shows h=8 m=5 s=58
